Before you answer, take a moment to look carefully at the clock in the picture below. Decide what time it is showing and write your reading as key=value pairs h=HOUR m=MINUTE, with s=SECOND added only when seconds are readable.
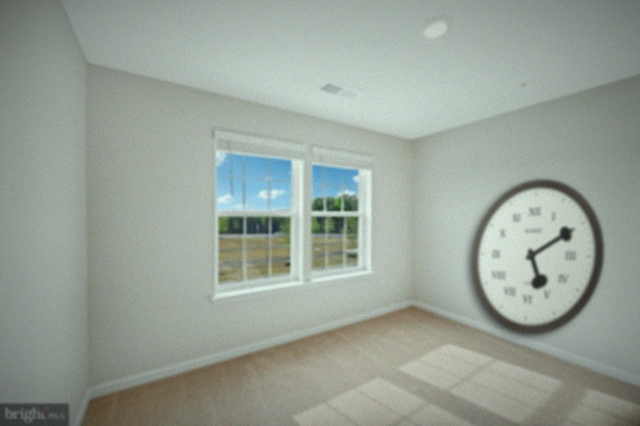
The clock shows h=5 m=10
